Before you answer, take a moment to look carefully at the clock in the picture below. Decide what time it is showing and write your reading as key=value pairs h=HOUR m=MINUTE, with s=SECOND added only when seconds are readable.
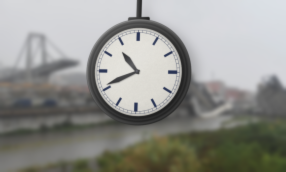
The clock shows h=10 m=41
